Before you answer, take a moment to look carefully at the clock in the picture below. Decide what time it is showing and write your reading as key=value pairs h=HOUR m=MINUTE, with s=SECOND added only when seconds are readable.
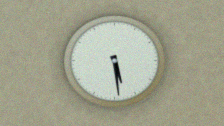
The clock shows h=5 m=29
